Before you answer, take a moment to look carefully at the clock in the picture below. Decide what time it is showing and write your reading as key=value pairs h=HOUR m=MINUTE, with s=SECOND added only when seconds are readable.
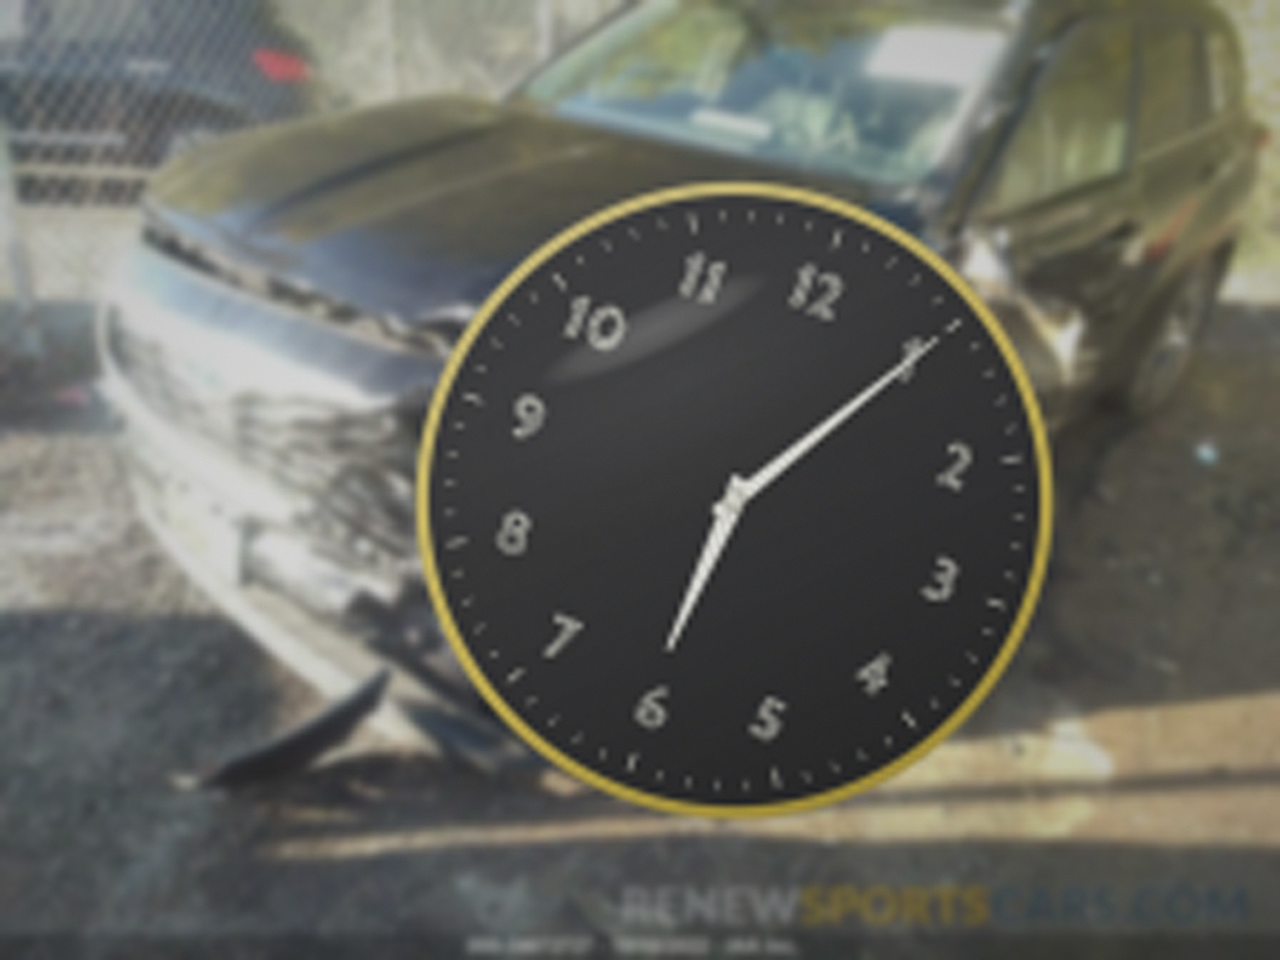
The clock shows h=6 m=5
